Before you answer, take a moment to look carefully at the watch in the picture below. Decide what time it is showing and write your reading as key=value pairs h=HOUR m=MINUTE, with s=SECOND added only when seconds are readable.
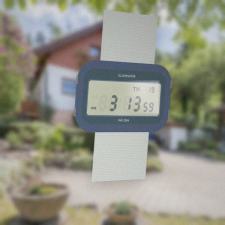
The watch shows h=3 m=13 s=59
